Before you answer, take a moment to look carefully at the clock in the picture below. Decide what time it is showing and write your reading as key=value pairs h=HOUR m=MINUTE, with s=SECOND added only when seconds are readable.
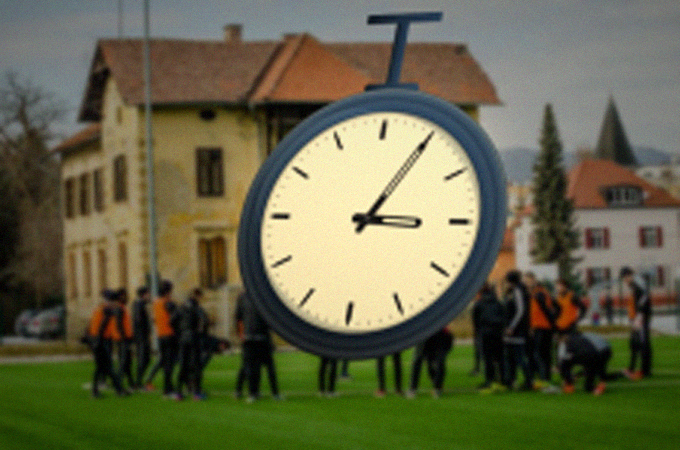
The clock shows h=3 m=5
